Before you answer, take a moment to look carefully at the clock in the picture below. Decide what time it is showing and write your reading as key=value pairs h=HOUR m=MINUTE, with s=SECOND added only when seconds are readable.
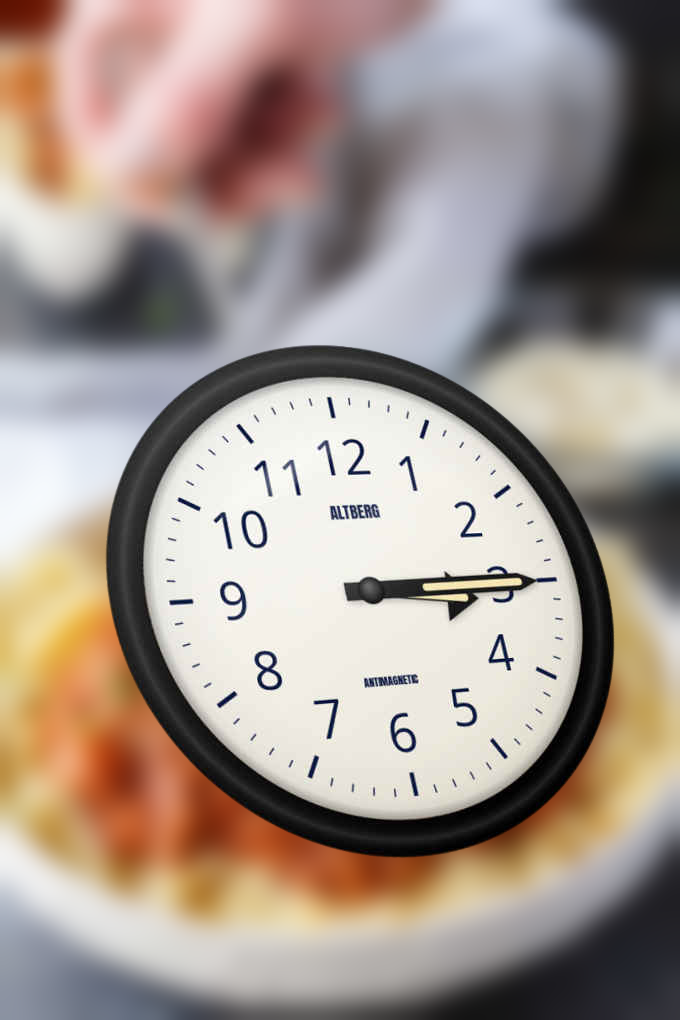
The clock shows h=3 m=15
